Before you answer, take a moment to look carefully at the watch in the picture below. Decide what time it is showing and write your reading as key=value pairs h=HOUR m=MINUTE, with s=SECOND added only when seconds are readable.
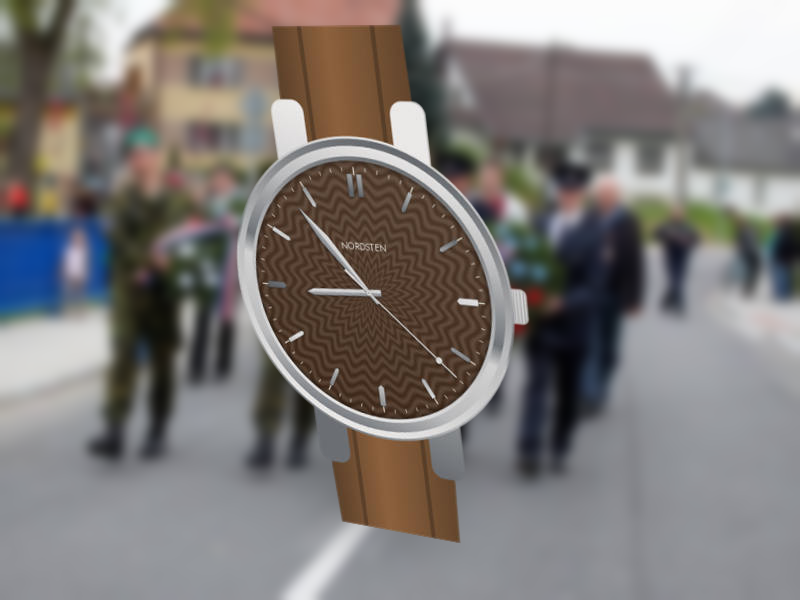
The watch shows h=8 m=53 s=22
